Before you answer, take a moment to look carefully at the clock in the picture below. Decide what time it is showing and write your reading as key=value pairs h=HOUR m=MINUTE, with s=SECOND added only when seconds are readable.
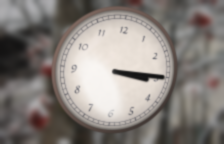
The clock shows h=3 m=15
